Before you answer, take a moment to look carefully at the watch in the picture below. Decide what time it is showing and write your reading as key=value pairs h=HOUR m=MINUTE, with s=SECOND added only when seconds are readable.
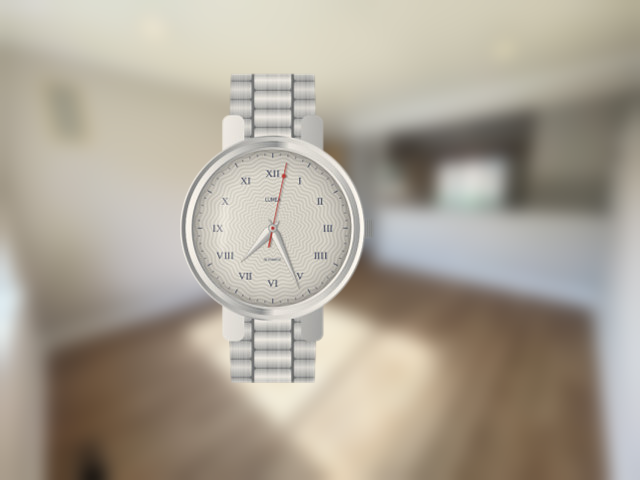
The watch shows h=7 m=26 s=2
